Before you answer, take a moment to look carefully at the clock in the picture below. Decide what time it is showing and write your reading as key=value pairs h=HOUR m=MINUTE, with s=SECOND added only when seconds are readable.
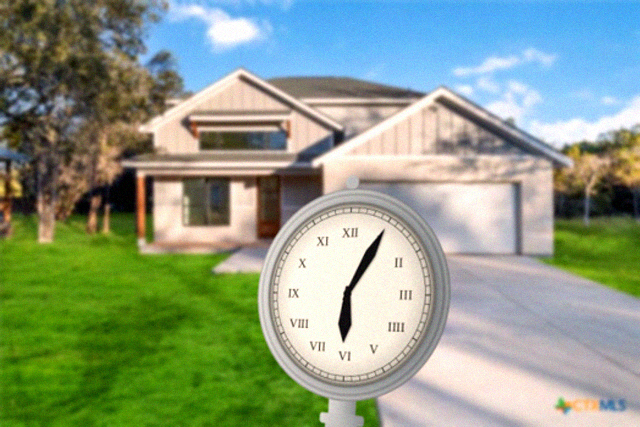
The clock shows h=6 m=5
